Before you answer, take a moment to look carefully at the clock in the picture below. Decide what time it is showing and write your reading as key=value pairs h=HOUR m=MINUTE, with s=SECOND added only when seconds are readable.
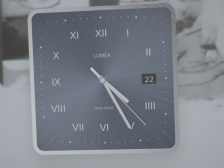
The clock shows h=4 m=25 s=23
